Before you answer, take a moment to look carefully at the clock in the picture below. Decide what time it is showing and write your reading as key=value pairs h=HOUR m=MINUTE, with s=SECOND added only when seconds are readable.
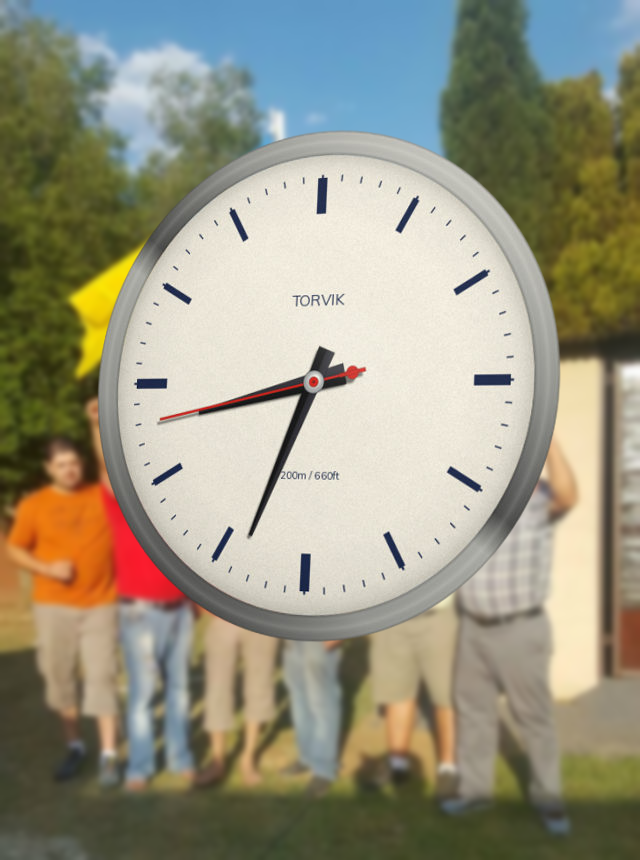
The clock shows h=8 m=33 s=43
